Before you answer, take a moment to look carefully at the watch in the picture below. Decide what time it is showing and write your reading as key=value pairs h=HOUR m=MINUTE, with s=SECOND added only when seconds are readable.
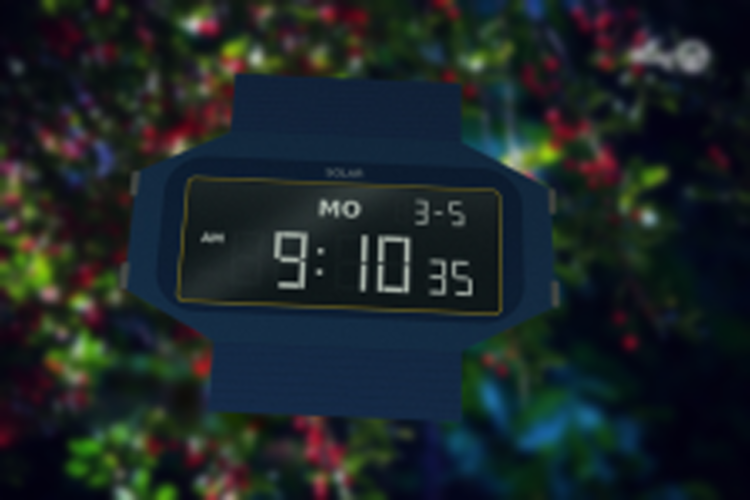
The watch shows h=9 m=10 s=35
